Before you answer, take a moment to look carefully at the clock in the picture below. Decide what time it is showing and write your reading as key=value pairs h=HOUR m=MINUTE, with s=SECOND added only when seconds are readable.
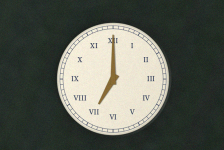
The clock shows h=7 m=0
